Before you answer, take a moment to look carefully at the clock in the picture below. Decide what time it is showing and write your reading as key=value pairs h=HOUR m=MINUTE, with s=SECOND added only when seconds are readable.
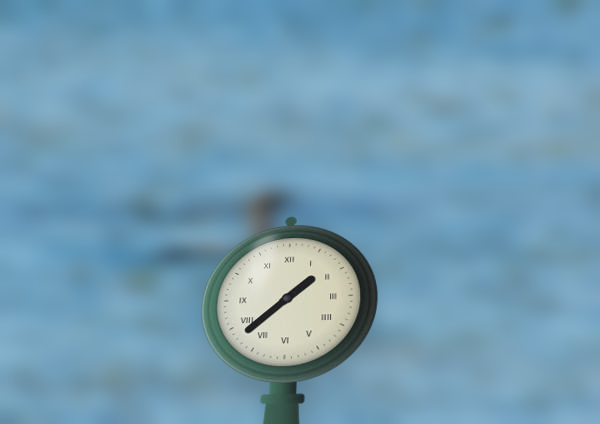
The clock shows h=1 m=38
